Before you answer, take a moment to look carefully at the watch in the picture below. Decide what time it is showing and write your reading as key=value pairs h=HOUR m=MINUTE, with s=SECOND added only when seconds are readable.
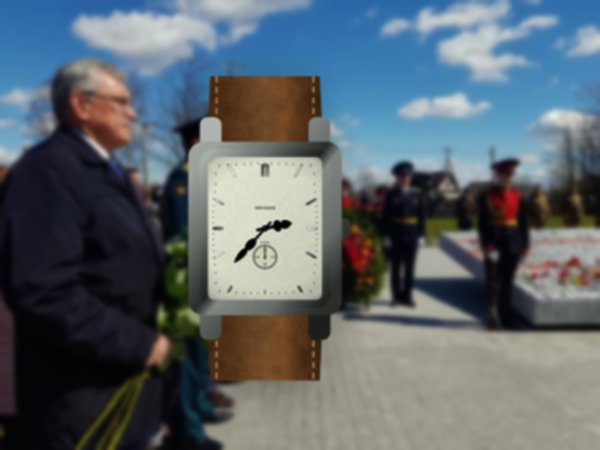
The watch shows h=2 m=37
